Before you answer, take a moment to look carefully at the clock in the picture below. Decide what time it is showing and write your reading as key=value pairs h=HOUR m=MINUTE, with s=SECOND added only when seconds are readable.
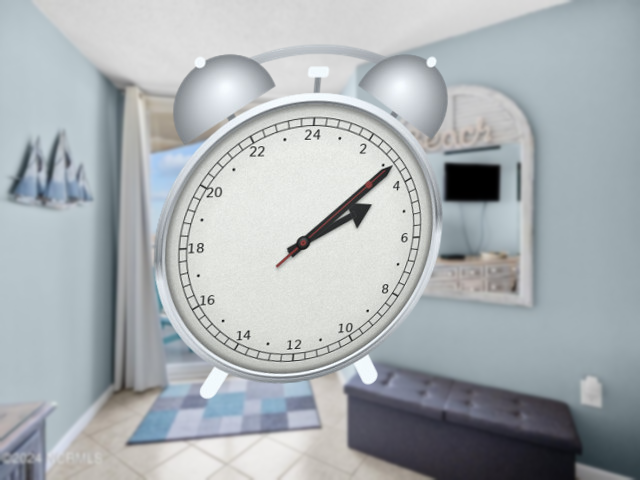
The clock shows h=4 m=8 s=8
